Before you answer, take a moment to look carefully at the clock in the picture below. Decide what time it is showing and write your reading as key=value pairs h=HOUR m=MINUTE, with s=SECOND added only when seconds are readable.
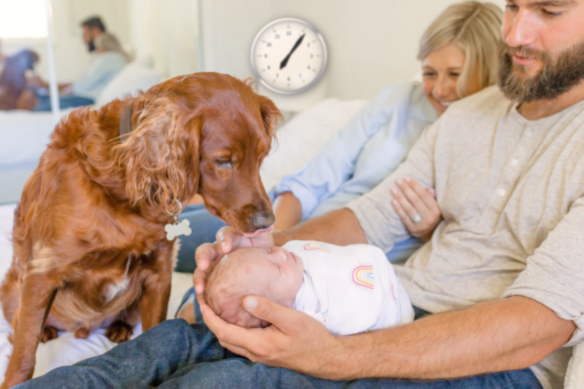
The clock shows h=7 m=6
